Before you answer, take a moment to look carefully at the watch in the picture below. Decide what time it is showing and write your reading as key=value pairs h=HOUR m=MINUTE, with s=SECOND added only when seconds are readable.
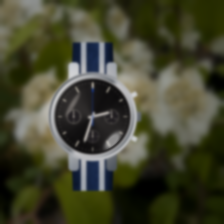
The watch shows h=2 m=33
